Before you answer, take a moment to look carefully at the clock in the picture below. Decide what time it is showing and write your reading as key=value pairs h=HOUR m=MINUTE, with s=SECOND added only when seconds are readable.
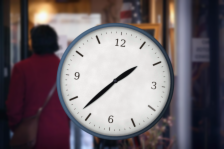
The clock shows h=1 m=37
